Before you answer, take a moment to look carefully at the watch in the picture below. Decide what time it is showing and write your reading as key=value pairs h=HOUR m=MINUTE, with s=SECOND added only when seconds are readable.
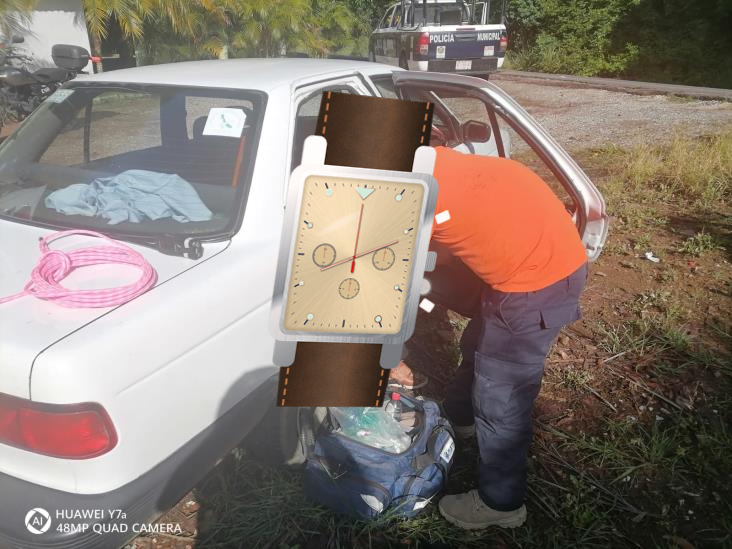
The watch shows h=8 m=11
